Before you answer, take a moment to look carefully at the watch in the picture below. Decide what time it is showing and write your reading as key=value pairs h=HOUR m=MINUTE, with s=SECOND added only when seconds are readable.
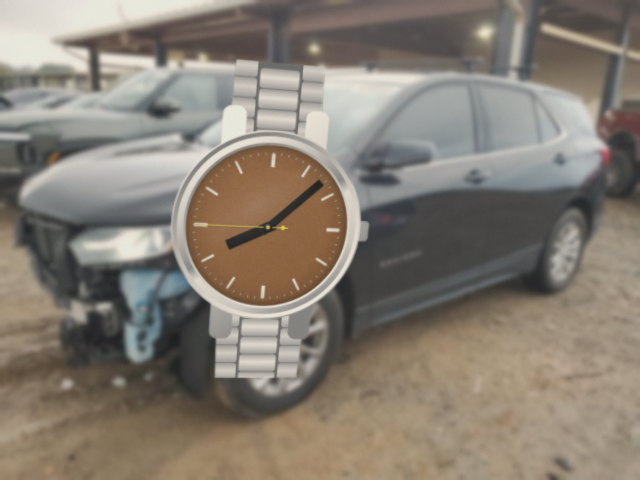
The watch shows h=8 m=7 s=45
